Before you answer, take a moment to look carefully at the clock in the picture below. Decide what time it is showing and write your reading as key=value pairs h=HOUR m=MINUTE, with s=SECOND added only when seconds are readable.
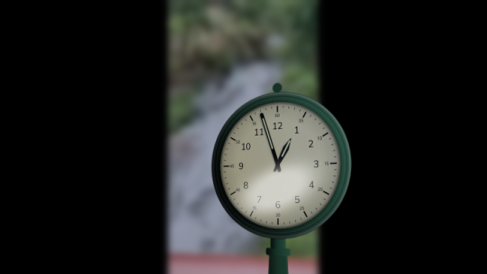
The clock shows h=12 m=57
